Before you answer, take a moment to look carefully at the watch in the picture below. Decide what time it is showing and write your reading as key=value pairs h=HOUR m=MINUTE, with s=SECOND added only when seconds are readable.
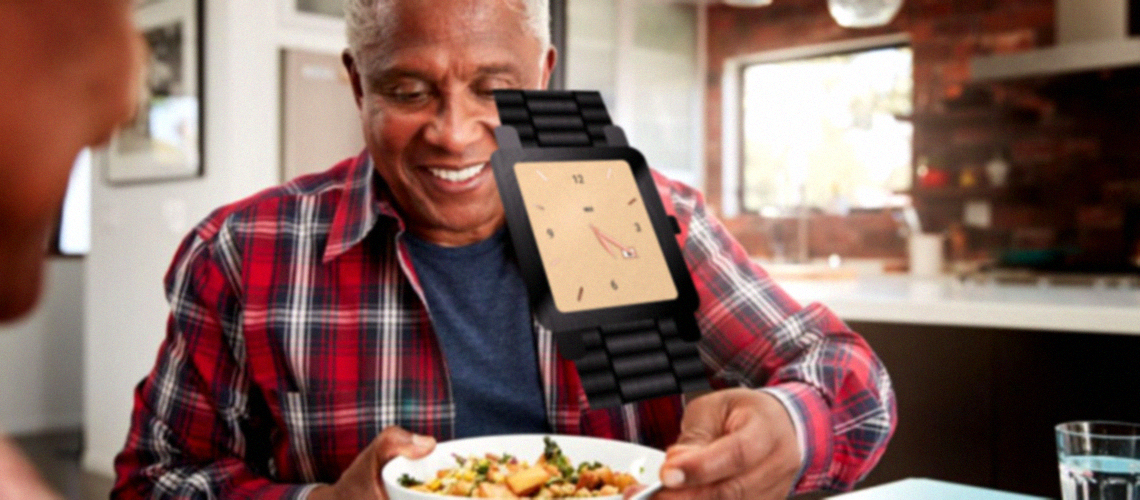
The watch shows h=5 m=22
